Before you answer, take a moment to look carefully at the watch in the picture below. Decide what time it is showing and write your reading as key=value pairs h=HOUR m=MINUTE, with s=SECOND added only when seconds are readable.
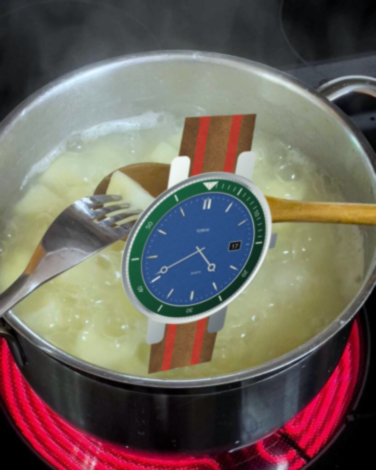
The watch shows h=4 m=41
